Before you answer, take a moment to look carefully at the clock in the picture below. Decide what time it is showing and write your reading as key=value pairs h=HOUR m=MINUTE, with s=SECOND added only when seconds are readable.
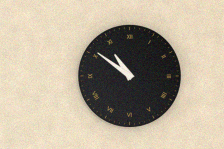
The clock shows h=10 m=51
